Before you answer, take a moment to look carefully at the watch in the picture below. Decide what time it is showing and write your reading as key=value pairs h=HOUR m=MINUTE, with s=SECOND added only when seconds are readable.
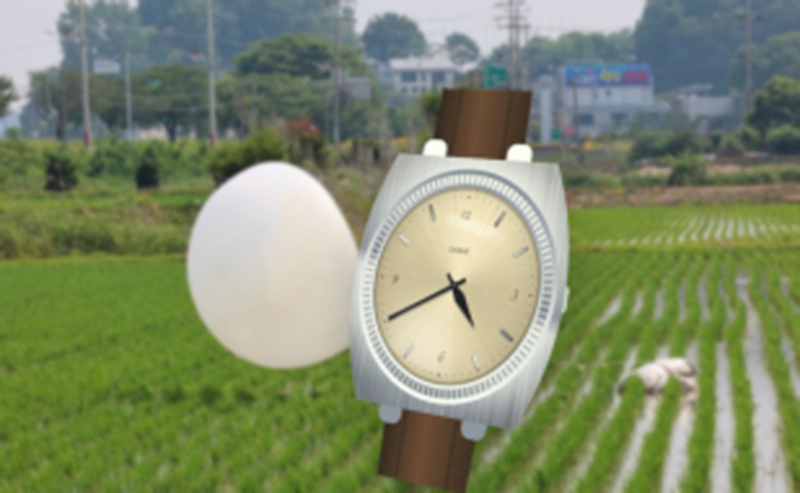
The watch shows h=4 m=40
